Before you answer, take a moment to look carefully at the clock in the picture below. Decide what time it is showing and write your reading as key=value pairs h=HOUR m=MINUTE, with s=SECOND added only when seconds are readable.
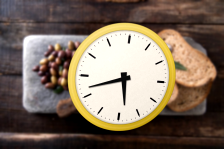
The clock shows h=5 m=42
